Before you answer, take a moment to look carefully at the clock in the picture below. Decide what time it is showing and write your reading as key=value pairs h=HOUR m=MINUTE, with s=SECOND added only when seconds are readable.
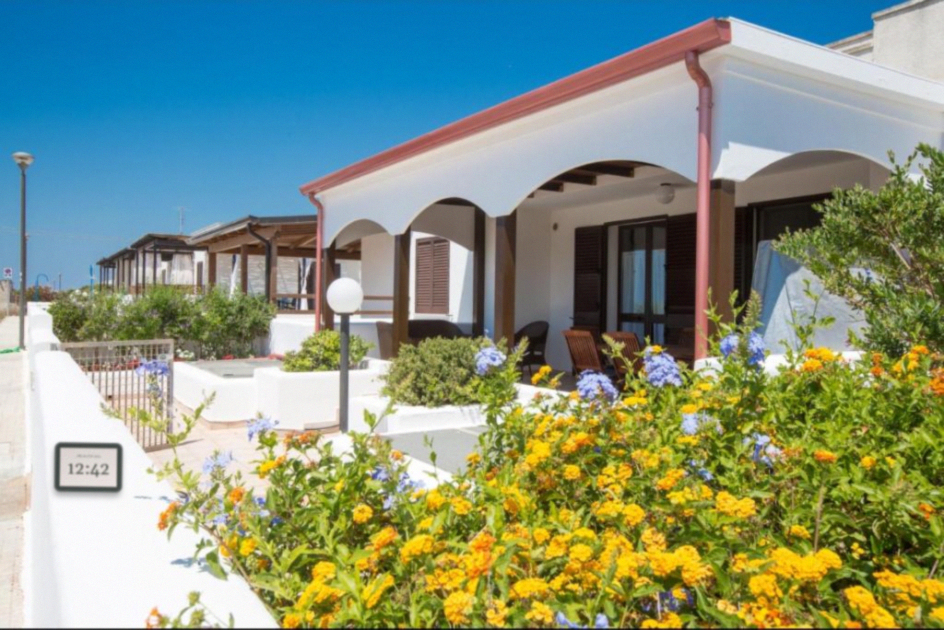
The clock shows h=12 m=42
